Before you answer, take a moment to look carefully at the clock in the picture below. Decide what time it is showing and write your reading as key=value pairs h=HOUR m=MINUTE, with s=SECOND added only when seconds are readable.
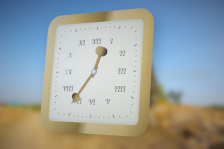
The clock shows h=12 m=36
